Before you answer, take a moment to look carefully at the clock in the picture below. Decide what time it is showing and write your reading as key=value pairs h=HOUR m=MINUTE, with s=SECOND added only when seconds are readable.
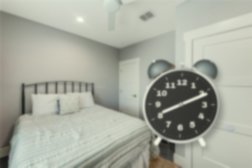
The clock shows h=8 m=11
